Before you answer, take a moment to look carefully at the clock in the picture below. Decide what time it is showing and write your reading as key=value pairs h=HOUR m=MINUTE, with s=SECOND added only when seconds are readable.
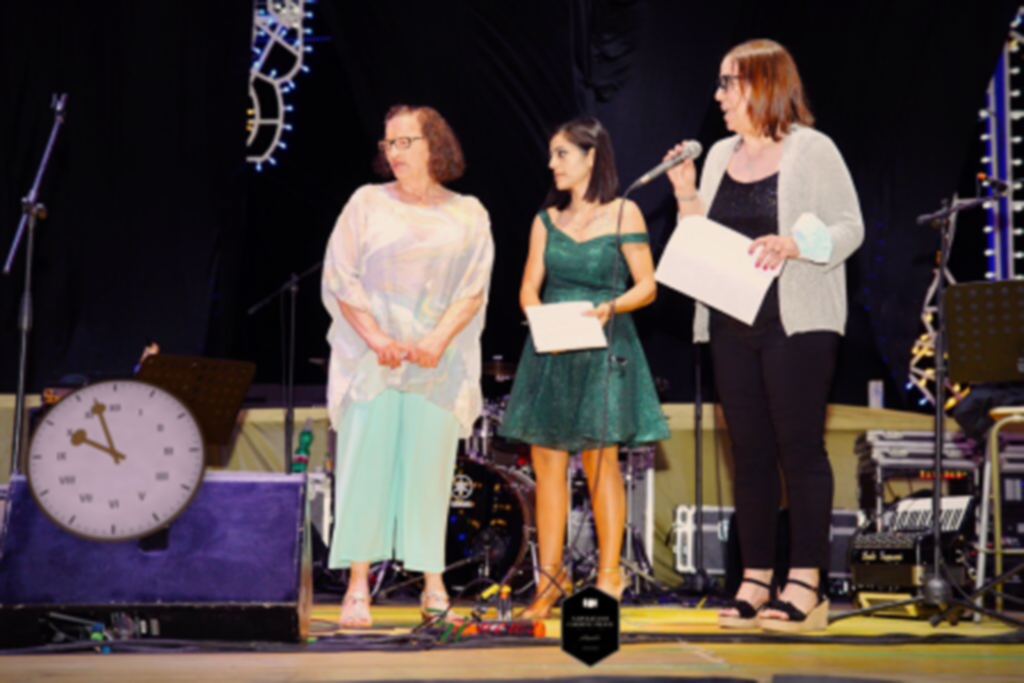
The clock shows h=9 m=57
